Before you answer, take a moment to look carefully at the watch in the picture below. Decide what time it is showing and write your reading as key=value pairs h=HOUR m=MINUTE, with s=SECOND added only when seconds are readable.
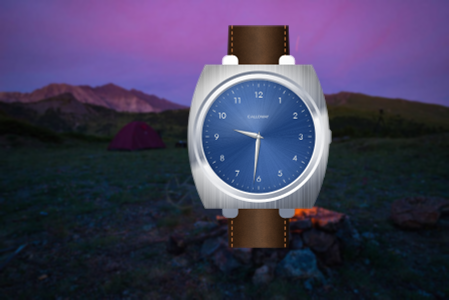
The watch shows h=9 m=31
